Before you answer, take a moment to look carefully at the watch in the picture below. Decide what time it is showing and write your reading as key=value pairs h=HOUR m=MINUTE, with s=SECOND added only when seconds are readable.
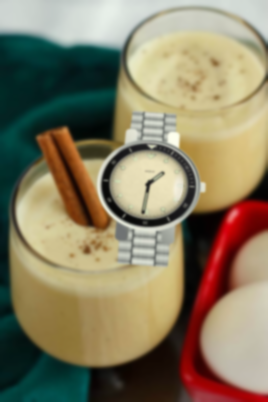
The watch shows h=1 m=31
